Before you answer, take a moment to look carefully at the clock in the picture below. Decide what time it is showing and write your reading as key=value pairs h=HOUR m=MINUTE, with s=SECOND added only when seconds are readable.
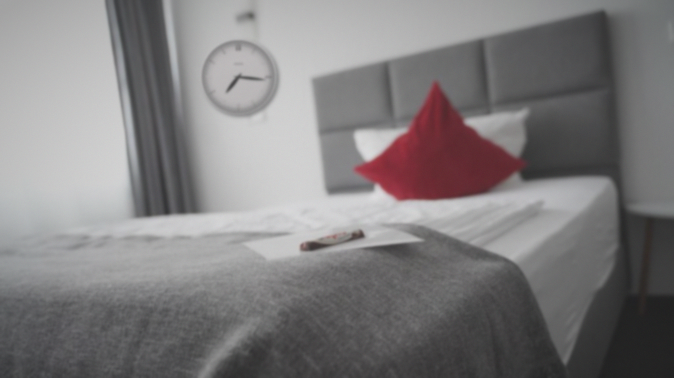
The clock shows h=7 m=16
